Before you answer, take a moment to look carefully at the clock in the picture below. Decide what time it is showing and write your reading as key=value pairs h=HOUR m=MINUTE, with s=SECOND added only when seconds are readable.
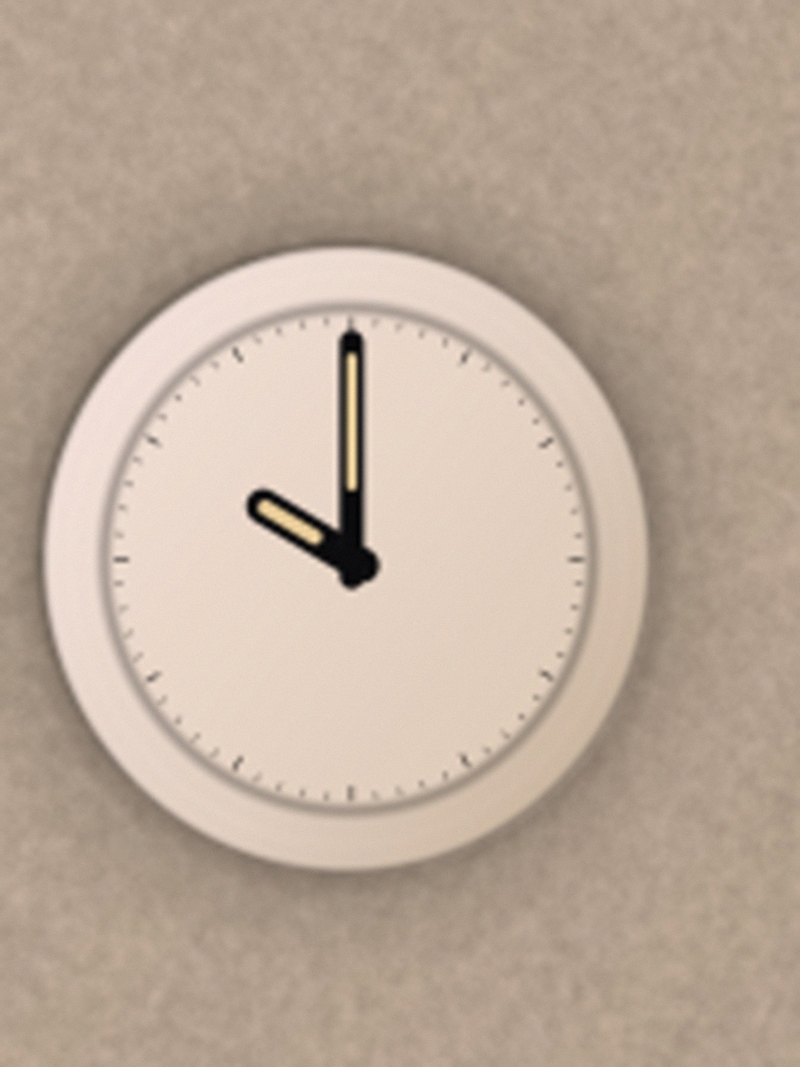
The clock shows h=10 m=0
